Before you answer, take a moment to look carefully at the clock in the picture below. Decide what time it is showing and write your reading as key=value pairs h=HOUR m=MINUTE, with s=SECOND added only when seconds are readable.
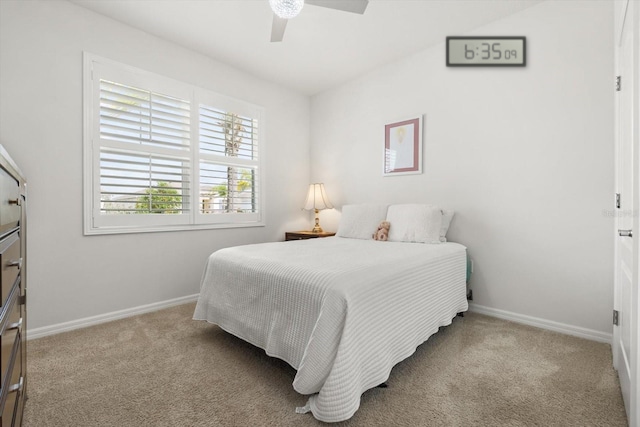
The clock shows h=6 m=35
